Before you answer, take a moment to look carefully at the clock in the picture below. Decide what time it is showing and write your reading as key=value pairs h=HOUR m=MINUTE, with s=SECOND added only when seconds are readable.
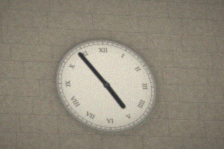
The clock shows h=4 m=54
